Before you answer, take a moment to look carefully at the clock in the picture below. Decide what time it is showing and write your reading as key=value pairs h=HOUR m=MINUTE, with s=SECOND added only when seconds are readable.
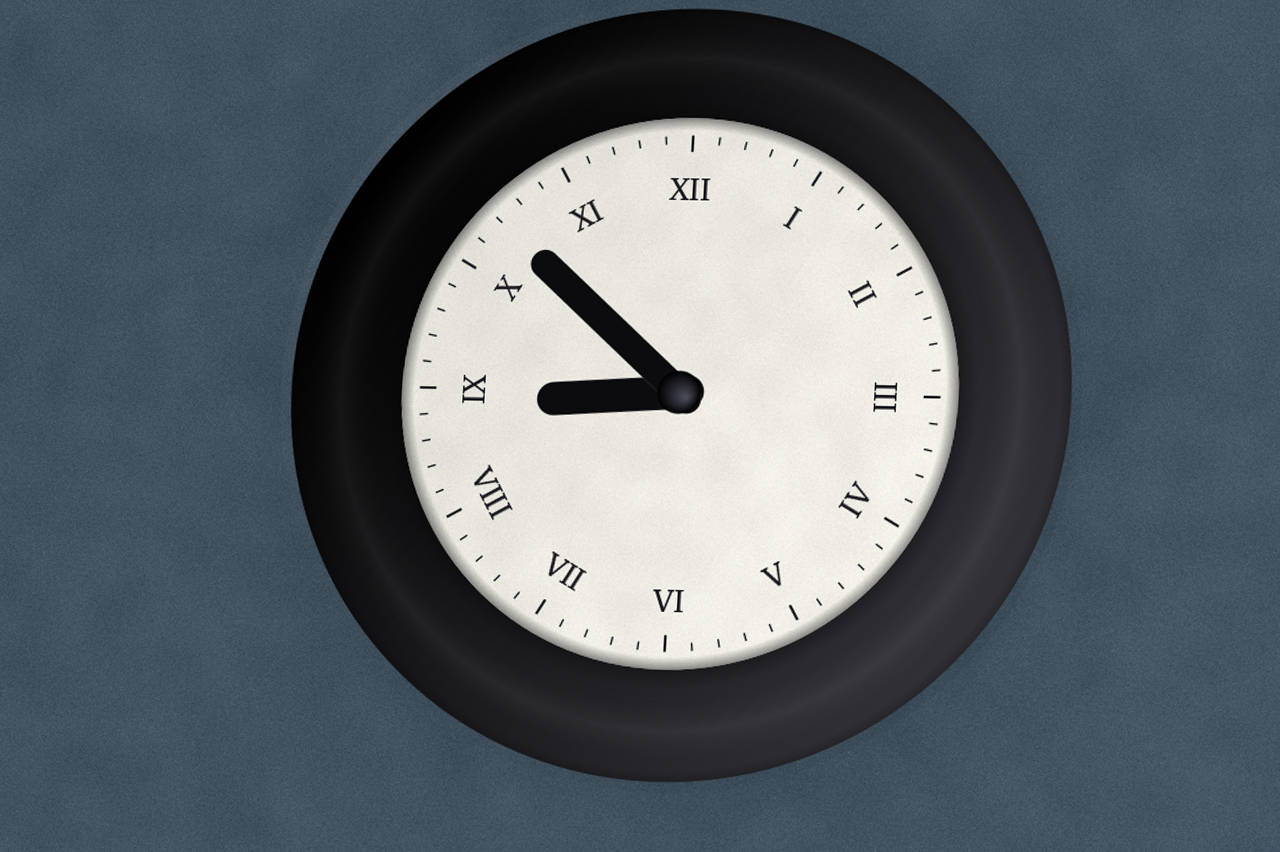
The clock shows h=8 m=52
